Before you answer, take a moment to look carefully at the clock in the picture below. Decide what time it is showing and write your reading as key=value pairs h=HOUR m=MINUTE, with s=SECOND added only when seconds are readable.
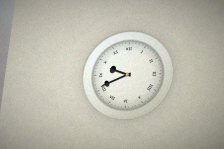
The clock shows h=9 m=41
